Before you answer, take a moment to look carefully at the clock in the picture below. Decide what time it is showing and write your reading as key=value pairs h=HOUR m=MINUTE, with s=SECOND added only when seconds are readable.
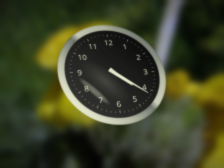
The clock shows h=4 m=21
